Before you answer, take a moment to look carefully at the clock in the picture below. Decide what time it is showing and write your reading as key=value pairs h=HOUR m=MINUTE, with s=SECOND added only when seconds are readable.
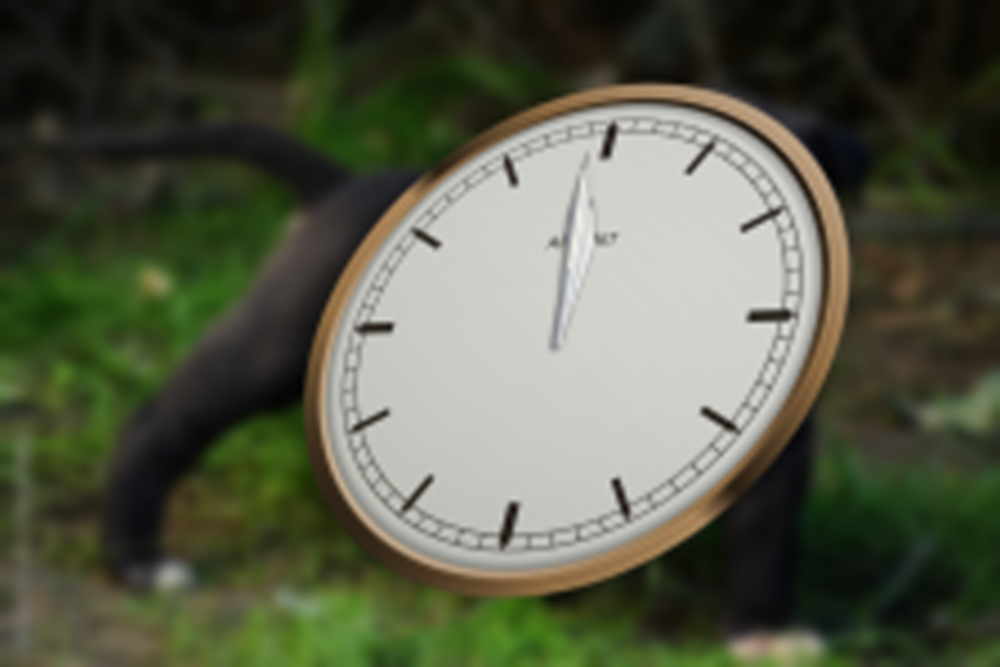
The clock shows h=11 m=59
